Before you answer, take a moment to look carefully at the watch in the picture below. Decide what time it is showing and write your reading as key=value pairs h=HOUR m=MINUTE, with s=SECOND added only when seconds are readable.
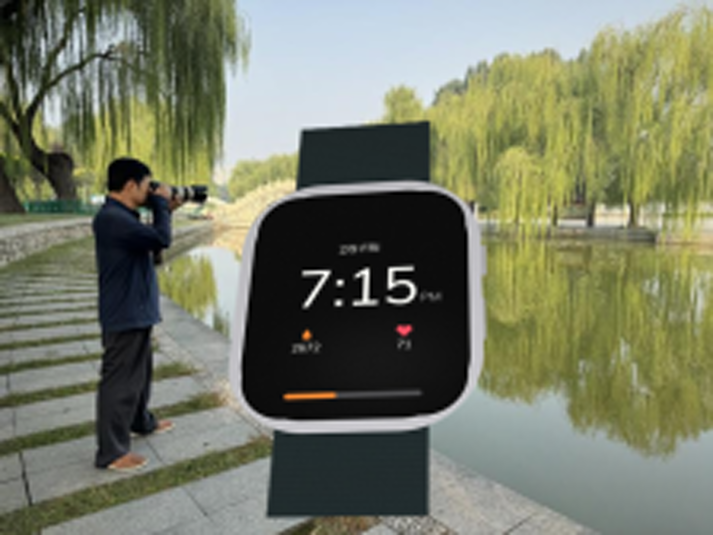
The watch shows h=7 m=15
